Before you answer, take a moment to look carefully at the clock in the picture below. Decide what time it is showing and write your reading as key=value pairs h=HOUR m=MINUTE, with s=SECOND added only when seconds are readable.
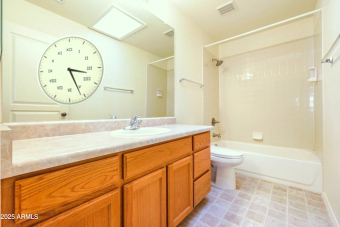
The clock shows h=3 m=26
